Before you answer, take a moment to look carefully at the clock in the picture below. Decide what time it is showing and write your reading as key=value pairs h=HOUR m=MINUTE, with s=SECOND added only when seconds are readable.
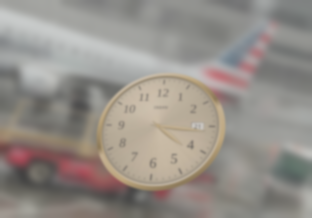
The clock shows h=4 m=16
